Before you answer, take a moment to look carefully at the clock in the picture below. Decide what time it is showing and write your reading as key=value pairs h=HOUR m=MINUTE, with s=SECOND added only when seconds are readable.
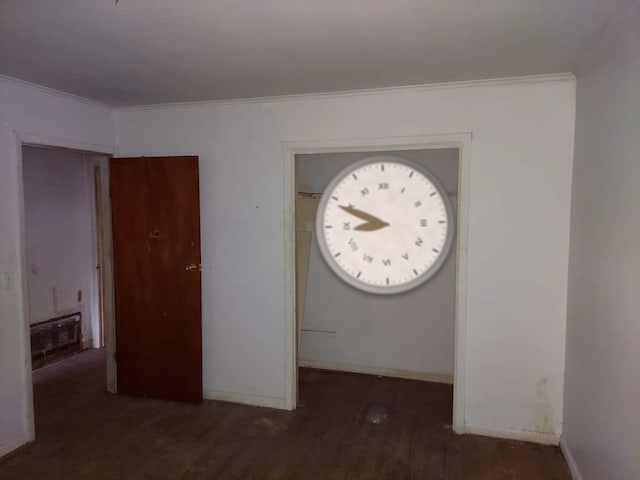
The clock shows h=8 m=49
